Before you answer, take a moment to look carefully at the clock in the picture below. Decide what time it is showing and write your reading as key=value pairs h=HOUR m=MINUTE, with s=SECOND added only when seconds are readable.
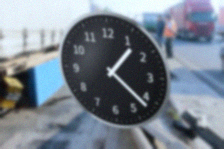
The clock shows h=1 m=22
